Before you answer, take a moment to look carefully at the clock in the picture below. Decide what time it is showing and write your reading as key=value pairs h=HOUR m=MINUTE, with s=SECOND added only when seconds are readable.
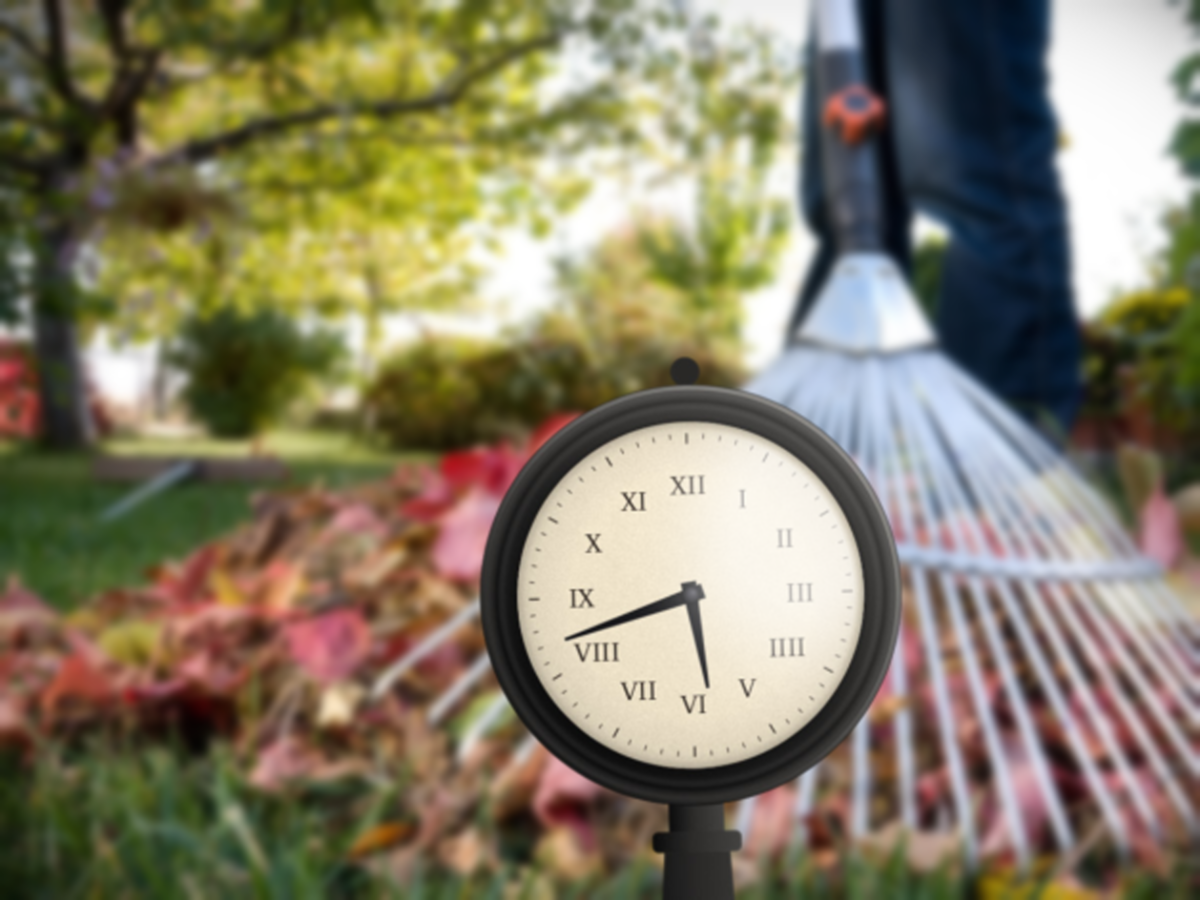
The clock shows h=5 m=42
